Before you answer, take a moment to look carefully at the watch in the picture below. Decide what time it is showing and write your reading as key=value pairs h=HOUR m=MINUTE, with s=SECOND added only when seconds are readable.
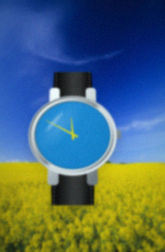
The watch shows h=11 m=50
